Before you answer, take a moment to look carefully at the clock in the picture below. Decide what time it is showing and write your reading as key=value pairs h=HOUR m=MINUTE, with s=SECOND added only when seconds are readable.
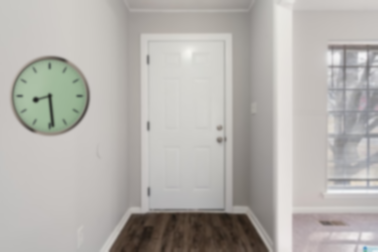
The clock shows h=8 m=29
